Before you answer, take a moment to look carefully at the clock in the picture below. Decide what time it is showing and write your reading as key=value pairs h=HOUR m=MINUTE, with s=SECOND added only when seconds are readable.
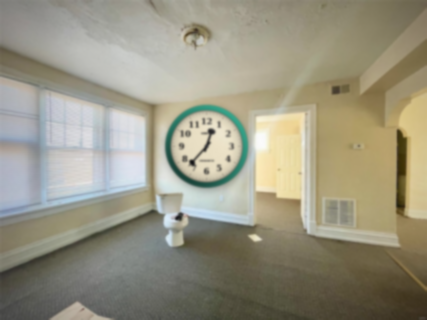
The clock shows h=12 m=37
